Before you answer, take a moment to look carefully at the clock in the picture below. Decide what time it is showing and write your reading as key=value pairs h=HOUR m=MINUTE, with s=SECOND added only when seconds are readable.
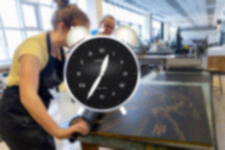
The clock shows h=12 m=35
